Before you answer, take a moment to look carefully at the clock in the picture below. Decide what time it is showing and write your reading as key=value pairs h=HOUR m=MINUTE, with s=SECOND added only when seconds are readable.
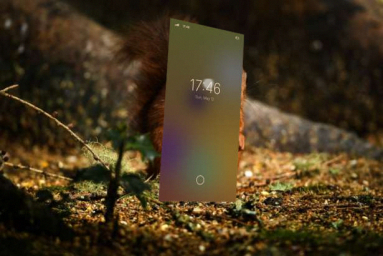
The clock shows h=17 m=46
